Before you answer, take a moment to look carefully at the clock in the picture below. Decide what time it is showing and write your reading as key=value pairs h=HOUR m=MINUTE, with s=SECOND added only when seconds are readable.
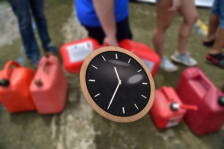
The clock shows h=11 m=35
